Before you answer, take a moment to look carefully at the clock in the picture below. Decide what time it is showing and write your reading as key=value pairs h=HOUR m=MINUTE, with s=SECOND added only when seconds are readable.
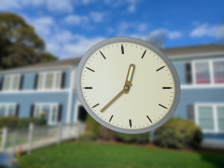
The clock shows h=12 m=38
